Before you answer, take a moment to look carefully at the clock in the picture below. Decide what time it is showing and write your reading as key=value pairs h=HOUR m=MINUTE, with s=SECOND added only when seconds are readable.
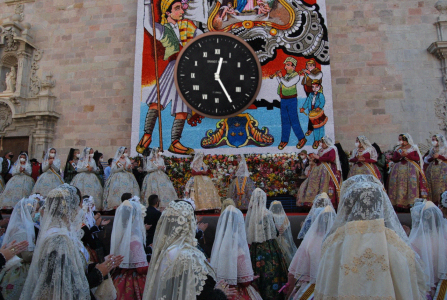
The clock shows h=12 m=25
